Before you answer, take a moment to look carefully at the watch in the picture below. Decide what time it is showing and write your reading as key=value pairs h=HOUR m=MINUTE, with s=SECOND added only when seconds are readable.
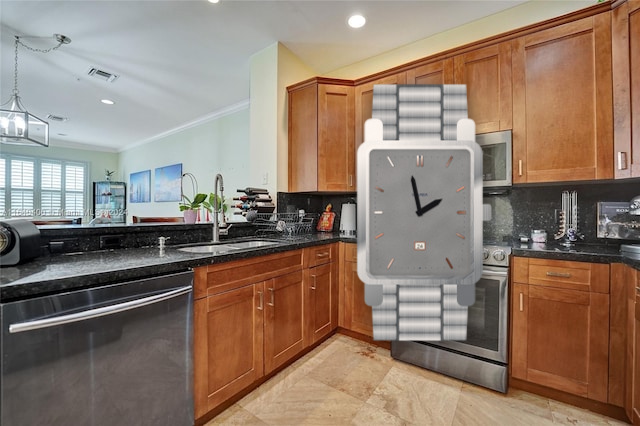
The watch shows h=1 m=58
